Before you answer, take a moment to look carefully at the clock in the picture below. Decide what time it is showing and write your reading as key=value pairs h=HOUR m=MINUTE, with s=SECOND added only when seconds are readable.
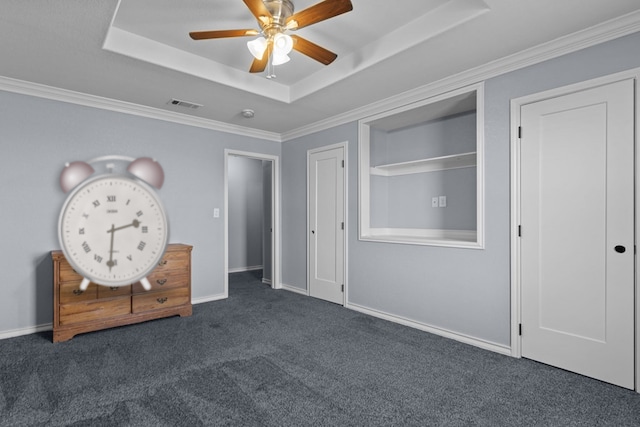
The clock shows h=2 m=31
